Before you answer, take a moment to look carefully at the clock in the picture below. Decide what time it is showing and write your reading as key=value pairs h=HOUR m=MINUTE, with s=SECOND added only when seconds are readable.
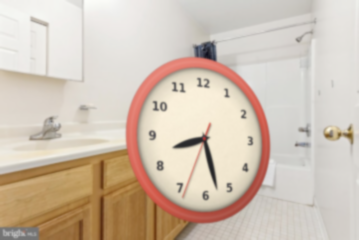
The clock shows h=8 m=27 s=34
